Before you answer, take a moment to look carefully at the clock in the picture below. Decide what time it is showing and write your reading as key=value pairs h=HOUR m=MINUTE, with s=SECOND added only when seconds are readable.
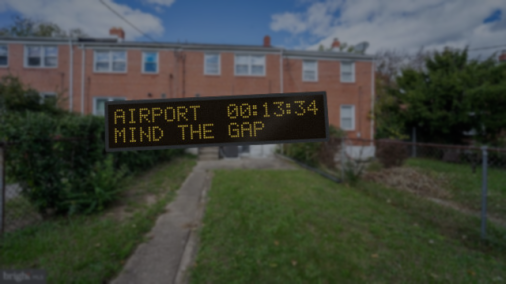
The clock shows h=0 m=13 s=34
